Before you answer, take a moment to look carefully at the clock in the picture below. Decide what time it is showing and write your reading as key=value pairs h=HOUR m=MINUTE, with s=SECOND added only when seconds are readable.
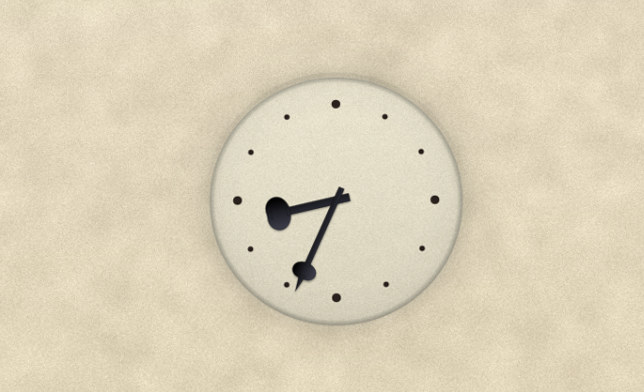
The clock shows h=8 m=34
